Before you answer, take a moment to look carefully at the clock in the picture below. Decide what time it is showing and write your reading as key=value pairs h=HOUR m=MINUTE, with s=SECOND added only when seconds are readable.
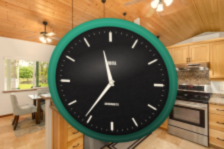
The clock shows h=11 m=36
